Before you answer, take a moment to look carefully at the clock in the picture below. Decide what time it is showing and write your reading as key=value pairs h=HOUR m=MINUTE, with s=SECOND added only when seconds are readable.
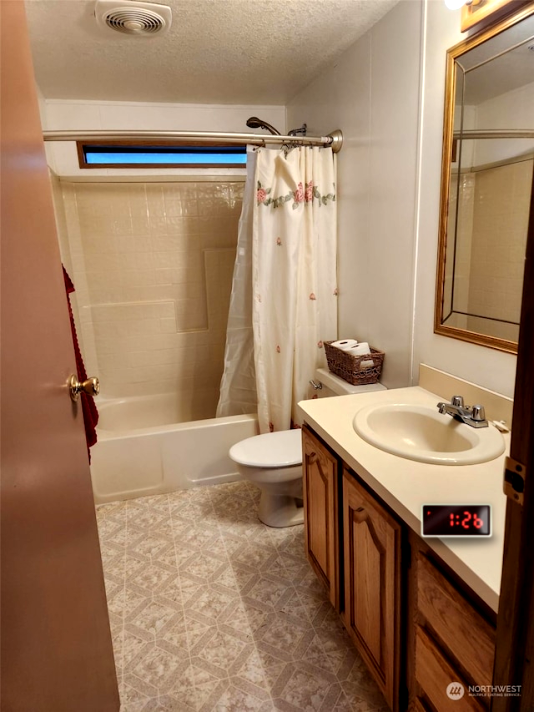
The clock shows h=1 m=26
